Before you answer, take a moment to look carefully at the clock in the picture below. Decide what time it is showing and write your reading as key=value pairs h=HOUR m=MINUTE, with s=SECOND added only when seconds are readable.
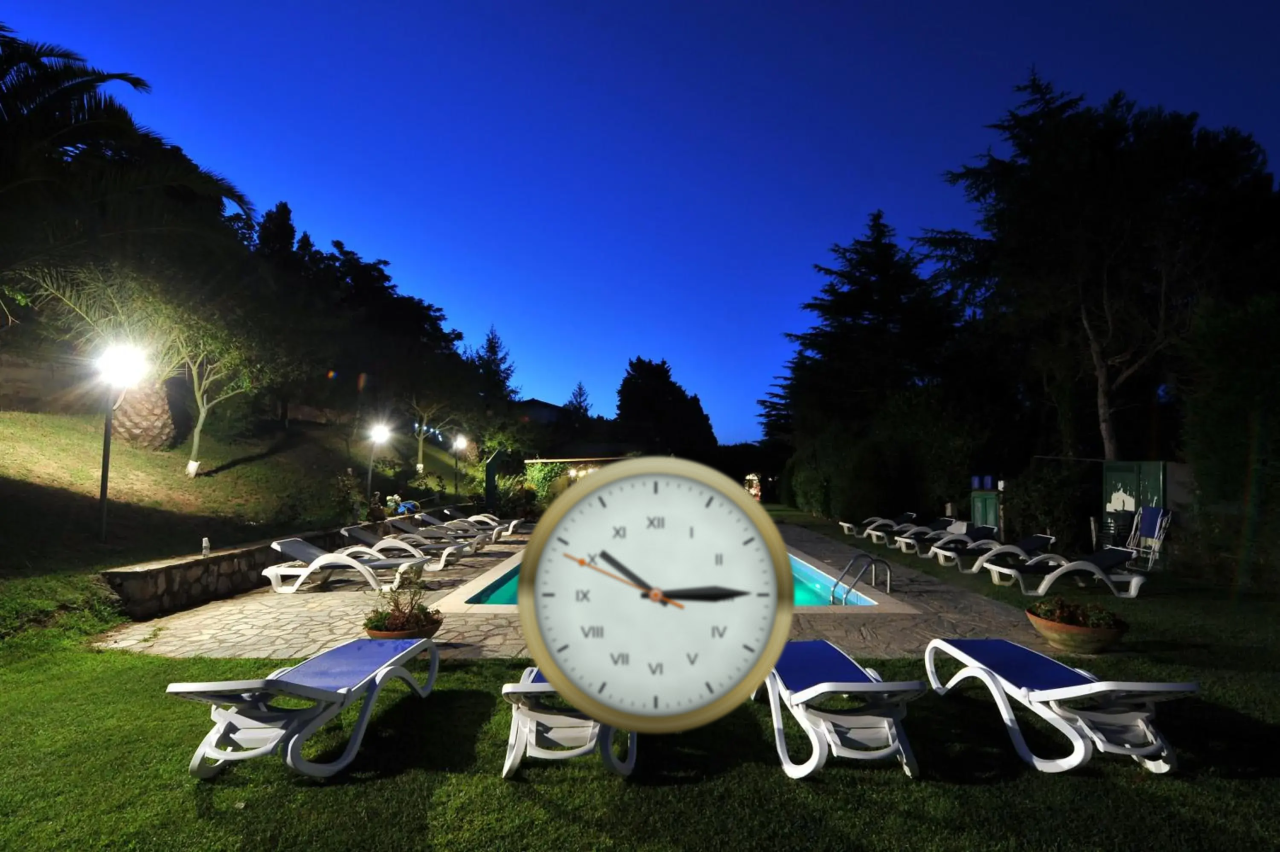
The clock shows h=10 m=14 s=49
